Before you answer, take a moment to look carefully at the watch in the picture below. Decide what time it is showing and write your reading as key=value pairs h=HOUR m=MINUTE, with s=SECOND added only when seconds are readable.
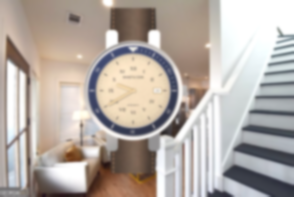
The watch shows h=9 m=40
